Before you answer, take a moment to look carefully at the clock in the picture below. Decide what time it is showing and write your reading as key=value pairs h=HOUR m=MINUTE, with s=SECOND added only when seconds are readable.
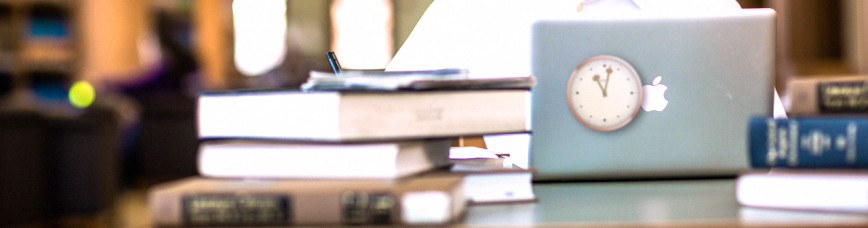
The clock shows h=11 m=2
